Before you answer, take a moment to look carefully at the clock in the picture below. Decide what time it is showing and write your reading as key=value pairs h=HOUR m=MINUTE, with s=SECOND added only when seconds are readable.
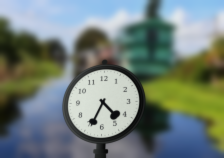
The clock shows h=4 m=34
